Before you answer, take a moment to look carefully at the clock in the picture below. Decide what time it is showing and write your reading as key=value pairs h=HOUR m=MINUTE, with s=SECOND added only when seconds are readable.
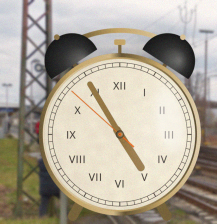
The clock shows h=4 m=54 s=52
